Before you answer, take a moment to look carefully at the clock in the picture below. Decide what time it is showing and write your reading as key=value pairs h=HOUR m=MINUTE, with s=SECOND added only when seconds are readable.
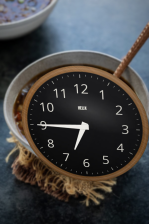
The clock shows h=6 m=45
